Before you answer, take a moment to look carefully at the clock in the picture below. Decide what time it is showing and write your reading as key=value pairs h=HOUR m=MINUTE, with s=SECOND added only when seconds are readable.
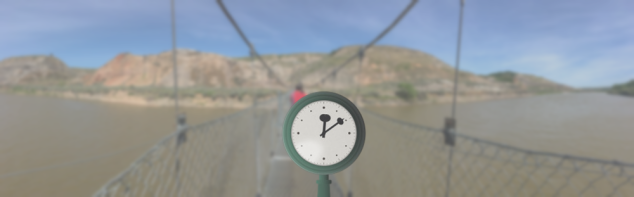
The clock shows h=12 m=9
